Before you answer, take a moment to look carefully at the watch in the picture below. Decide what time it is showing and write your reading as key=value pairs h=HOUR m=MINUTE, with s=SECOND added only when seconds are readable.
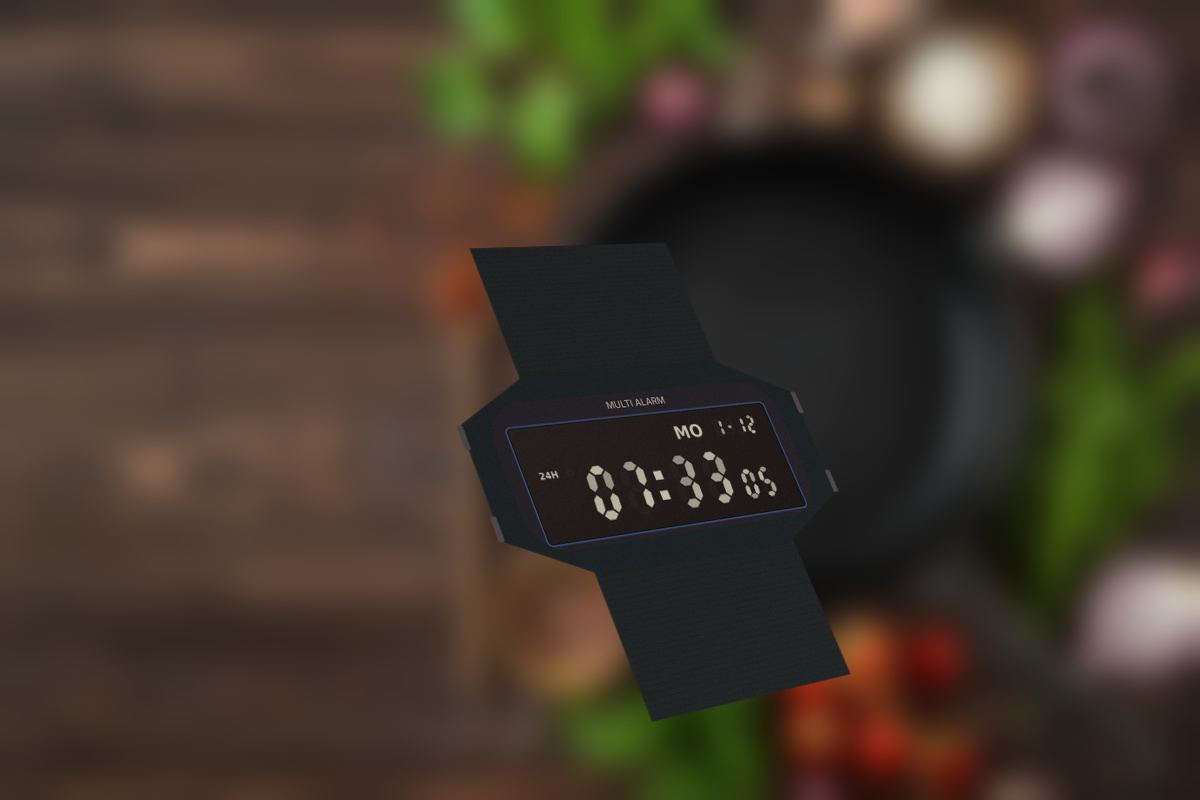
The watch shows h=7 m=33 s=5
